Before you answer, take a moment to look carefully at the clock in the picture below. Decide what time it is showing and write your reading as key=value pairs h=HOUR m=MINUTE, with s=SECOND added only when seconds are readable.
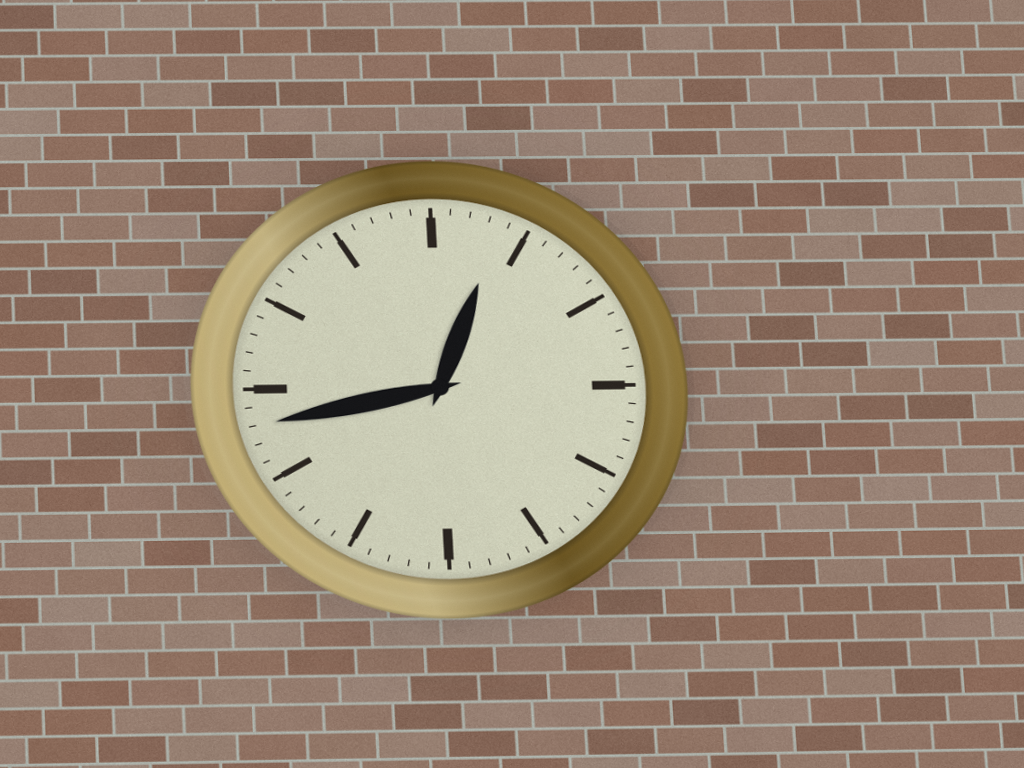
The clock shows h=12 m=43
